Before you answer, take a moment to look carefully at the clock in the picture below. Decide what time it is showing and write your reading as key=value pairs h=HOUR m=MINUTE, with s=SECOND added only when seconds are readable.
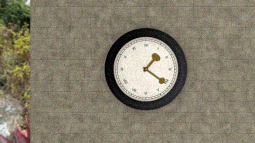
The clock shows h=1 m=21
